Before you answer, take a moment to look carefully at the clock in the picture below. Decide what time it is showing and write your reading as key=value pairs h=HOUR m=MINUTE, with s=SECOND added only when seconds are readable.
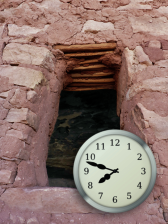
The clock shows h=7 m=48
